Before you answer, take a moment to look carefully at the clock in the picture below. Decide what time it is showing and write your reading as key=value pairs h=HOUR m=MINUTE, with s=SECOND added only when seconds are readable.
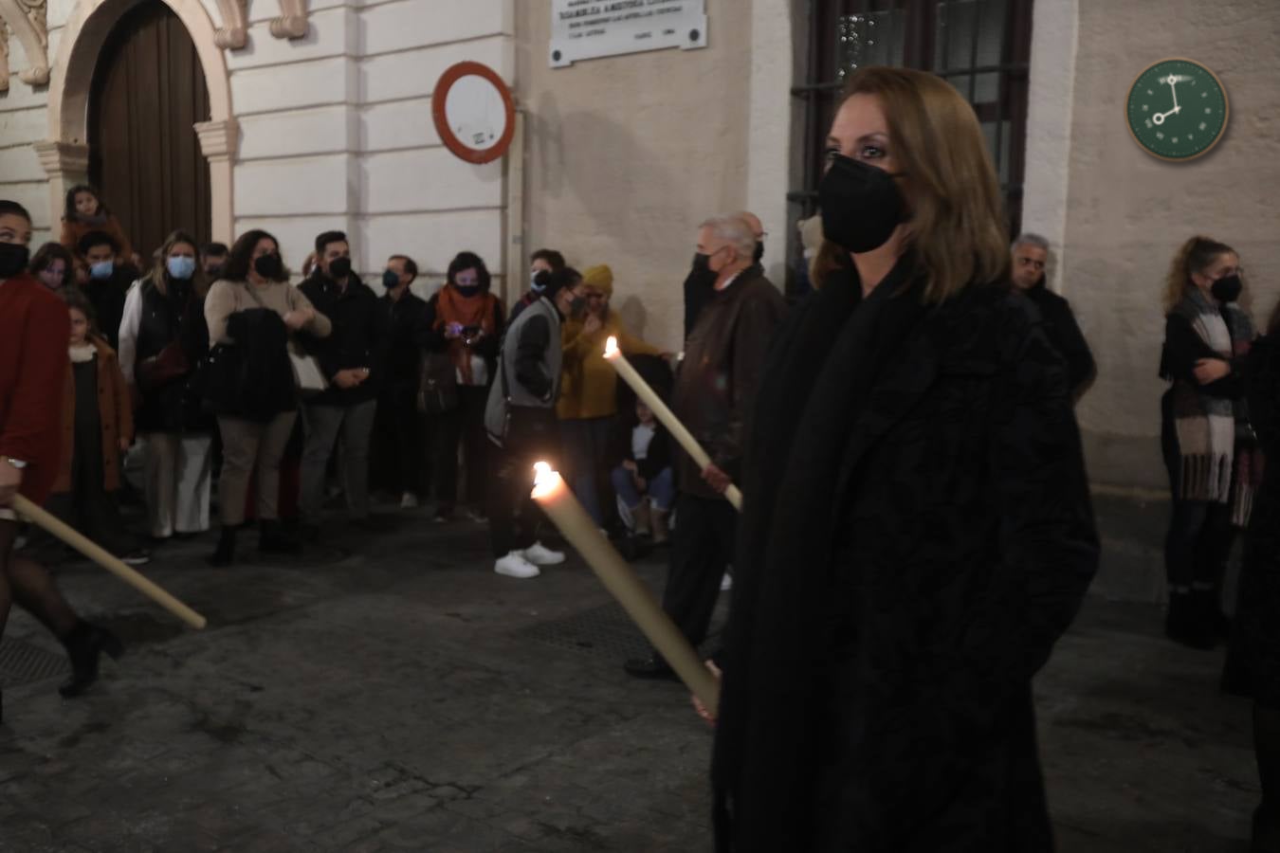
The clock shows h=7 m=58
